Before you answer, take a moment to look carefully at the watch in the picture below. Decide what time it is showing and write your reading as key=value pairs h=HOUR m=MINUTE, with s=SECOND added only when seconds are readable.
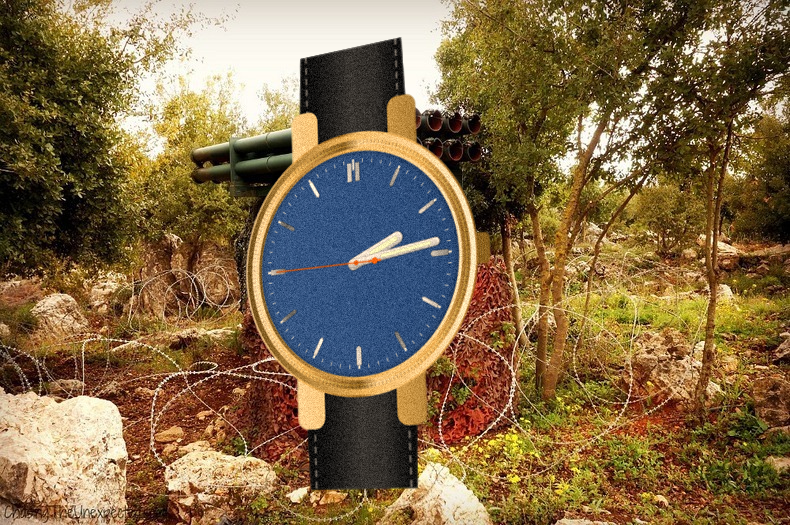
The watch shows h=2 m=13 s=45
